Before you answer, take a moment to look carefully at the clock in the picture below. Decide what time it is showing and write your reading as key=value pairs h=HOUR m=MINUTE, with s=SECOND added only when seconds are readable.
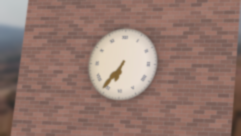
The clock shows h=6 m=36
